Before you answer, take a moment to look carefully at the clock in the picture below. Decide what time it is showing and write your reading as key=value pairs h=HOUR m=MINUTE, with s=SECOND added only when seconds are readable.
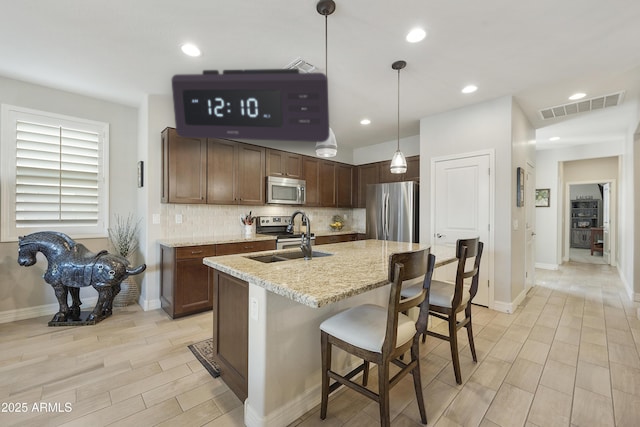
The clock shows h=12 m=10
